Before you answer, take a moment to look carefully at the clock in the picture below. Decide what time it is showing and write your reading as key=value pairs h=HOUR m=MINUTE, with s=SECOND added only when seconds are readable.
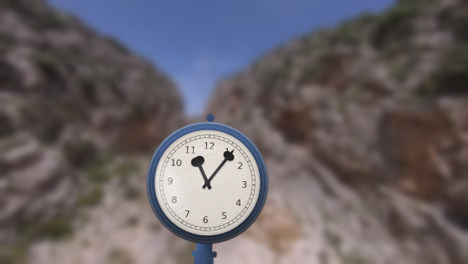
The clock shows h=11 m=6
